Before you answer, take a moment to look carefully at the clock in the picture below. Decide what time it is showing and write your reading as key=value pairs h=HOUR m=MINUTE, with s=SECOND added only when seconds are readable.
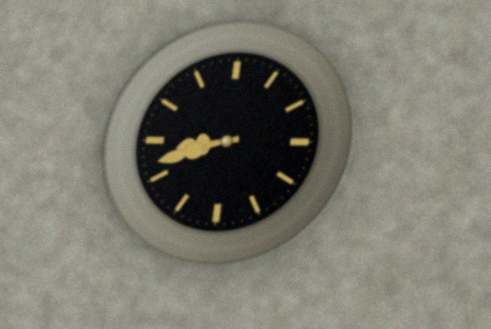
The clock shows h=8 m=42
